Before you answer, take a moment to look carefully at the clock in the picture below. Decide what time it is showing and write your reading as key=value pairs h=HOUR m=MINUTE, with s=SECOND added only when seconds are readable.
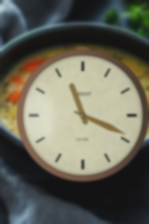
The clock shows h=11 m=19
